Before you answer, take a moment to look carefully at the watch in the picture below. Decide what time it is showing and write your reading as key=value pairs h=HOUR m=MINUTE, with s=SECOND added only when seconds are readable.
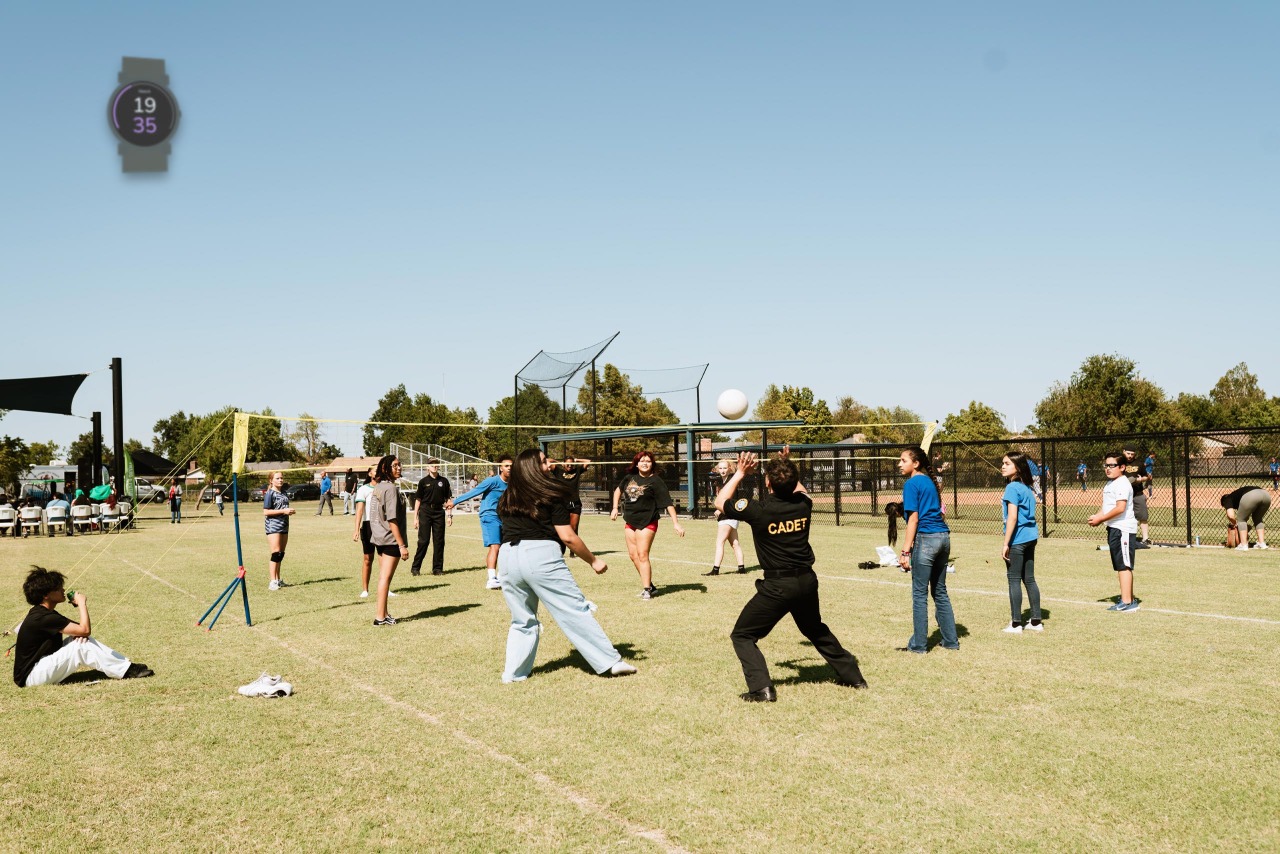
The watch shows h=19 m=35
